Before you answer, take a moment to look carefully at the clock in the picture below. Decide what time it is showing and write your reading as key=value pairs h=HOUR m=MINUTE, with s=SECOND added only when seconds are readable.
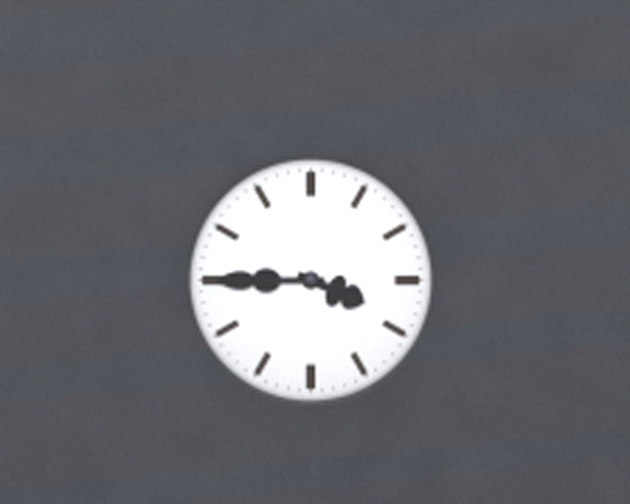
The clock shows h=3 m=45
